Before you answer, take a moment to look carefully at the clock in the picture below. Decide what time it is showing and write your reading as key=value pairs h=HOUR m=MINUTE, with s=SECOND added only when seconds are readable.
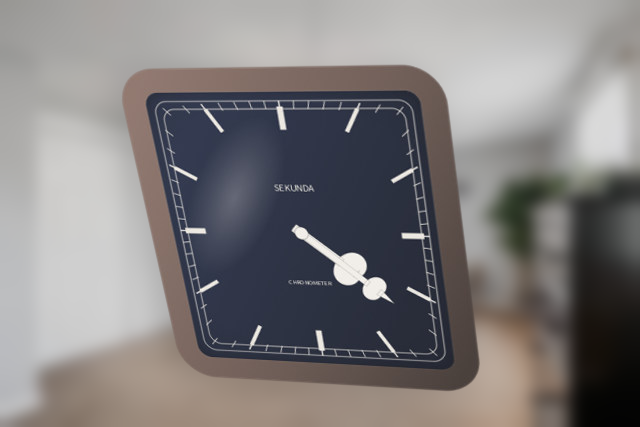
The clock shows h=4 m=22
